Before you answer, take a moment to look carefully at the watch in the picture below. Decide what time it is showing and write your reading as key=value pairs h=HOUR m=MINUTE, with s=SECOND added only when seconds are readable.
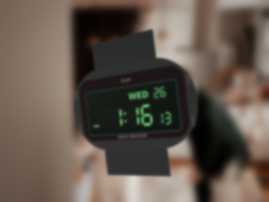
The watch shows h=1 m=16
